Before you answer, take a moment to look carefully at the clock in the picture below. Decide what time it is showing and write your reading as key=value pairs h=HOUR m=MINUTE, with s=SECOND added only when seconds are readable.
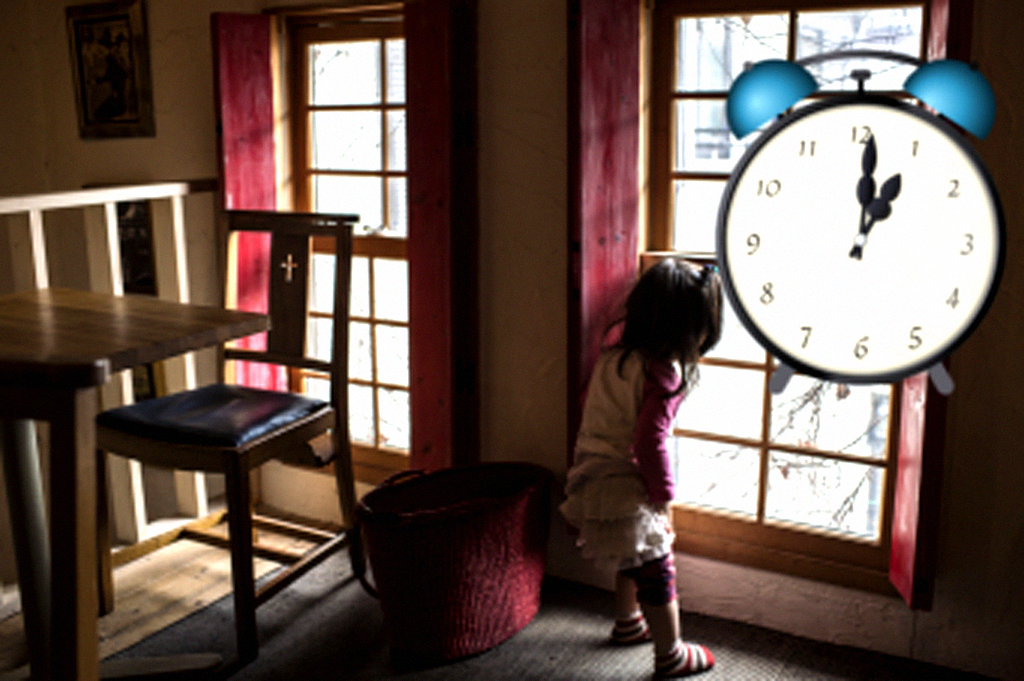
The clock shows h=1 m=1
